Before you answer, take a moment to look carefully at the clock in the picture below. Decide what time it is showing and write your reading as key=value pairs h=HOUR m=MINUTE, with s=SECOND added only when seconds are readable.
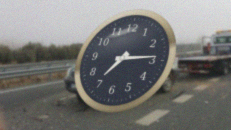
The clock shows h=7 m=14
